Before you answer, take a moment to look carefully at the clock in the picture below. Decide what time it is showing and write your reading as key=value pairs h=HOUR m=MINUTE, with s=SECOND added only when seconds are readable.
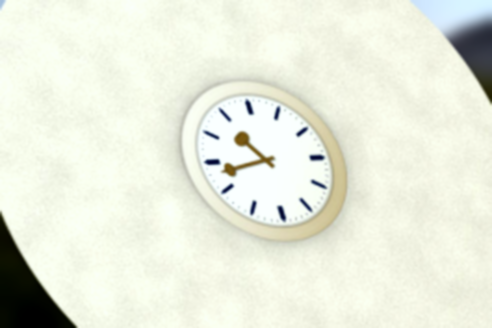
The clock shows h=10 m=43
